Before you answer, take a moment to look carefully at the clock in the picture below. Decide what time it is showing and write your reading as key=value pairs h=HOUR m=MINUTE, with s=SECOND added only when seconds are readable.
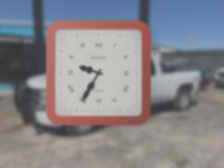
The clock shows h=9 m=35
